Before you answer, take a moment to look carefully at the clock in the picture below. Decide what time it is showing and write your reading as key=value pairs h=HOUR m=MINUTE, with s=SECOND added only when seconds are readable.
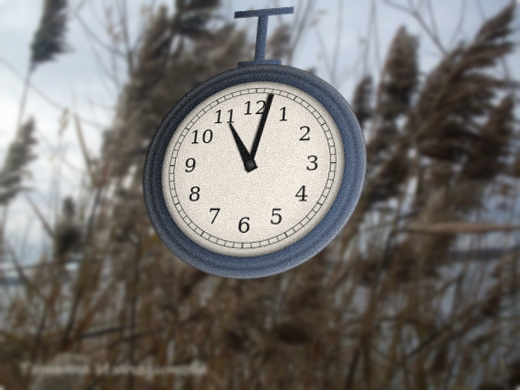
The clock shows h=11 m=2
